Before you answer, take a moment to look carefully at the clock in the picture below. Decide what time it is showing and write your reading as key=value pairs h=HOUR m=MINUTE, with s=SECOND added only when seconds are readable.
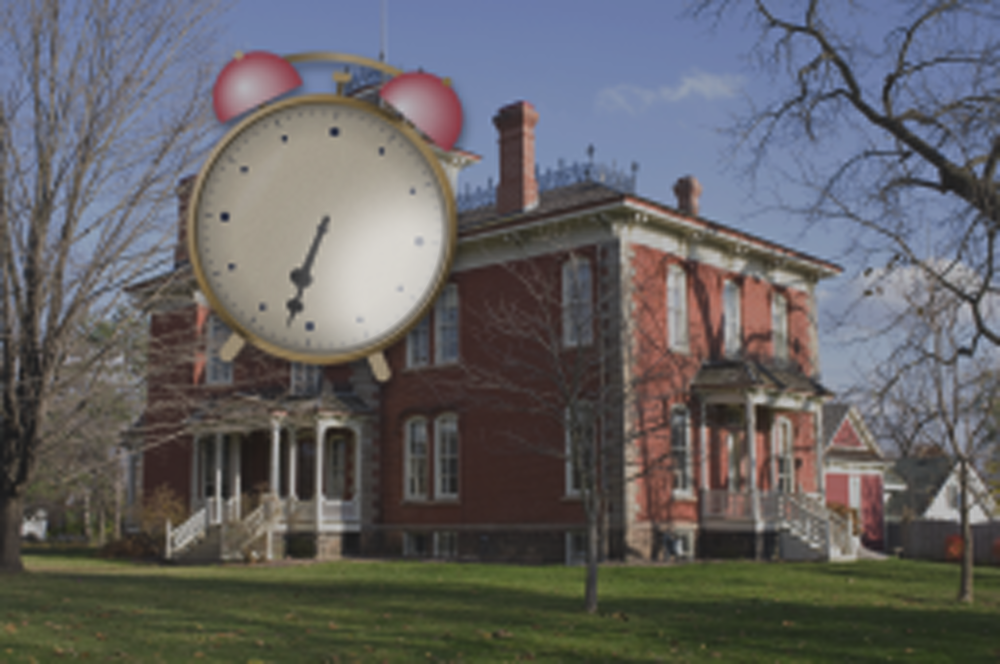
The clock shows h=6 m=32
